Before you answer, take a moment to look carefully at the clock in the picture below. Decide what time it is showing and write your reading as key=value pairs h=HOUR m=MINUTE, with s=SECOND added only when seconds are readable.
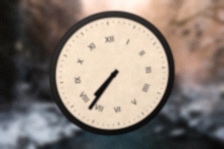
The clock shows h=7 m=37
